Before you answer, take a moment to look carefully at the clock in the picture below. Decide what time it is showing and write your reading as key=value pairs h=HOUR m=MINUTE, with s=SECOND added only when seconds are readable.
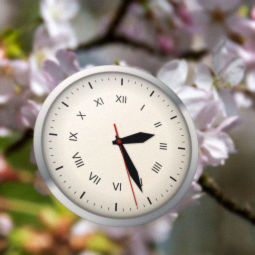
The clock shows h=2 m=25 s=27
